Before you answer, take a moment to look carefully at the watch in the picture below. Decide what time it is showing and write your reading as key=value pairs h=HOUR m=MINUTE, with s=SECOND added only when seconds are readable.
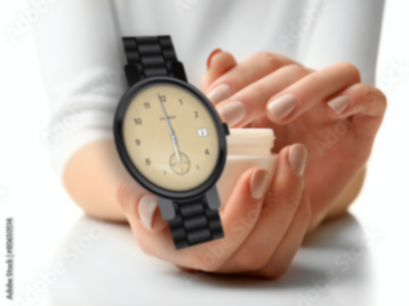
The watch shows h=5 m=59
